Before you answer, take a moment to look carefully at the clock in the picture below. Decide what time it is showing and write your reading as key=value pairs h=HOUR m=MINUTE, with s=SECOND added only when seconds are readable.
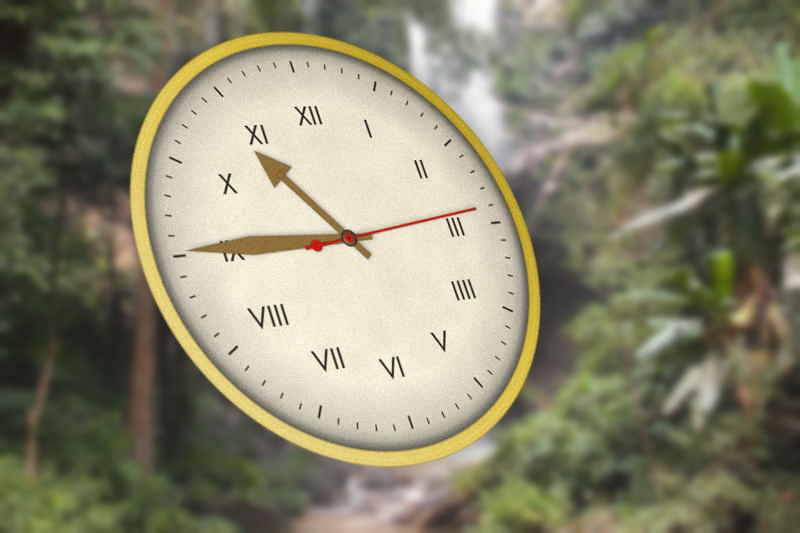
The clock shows h=10 m=45 s=14
